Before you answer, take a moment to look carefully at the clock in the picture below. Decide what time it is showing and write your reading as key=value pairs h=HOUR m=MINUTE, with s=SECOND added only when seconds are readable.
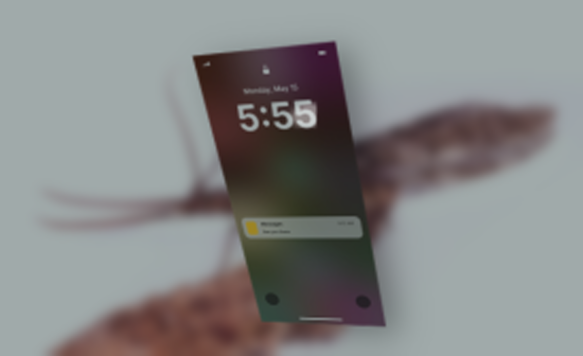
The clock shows h=5 m=55
